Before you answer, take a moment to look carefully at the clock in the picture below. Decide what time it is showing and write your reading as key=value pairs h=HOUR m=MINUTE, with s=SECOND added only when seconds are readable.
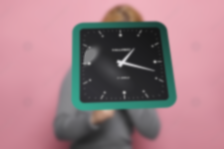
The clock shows h=1 m=18
